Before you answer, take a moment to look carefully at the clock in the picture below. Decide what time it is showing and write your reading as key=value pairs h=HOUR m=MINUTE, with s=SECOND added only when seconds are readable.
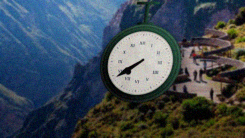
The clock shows h=7 m=39
